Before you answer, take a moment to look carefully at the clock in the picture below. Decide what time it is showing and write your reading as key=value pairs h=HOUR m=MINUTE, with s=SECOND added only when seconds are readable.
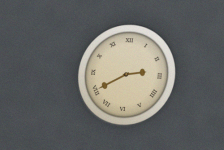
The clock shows h=2 m=40
